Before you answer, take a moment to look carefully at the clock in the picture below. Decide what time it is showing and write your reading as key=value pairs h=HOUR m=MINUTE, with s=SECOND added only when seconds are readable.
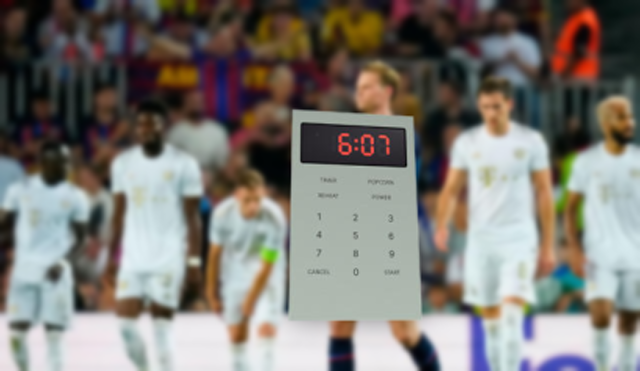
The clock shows h=6 m=7
